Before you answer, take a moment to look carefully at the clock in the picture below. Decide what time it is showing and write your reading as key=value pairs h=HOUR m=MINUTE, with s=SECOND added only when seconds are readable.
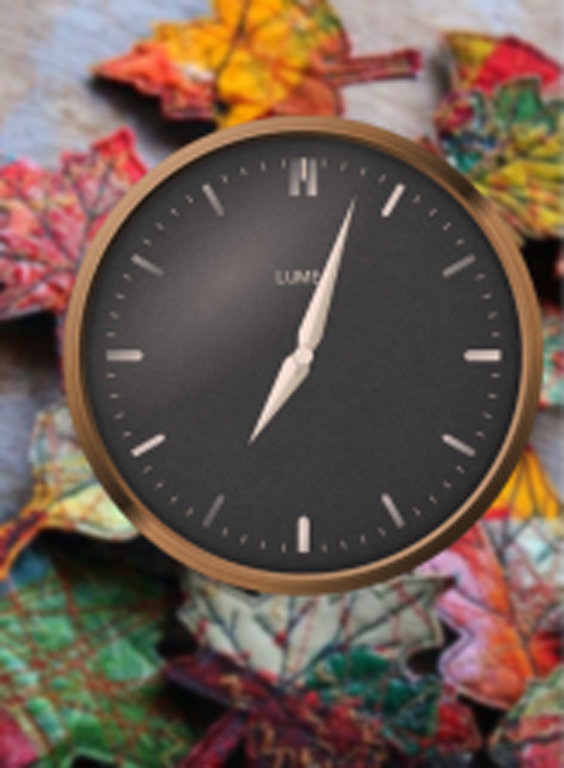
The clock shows h=7 m=3
